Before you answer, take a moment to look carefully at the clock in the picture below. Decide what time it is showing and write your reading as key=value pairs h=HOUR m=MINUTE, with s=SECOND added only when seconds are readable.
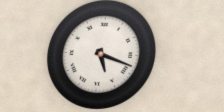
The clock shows h=5 m=18
